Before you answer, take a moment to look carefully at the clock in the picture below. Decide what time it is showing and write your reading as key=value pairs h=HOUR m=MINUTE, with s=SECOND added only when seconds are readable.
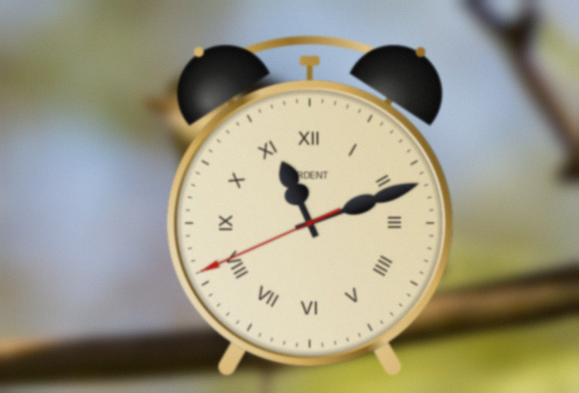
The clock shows h=11 m=11 s=41
